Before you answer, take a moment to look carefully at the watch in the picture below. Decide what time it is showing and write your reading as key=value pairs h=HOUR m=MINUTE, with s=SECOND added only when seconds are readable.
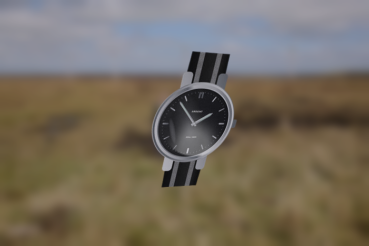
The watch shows h=1 m=53
